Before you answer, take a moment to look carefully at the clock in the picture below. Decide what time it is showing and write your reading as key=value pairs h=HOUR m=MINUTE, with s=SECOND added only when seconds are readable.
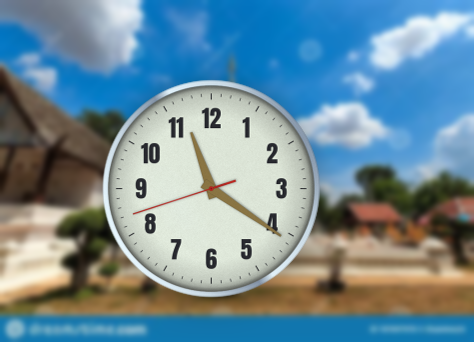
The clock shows h=11 m=20 s=42
